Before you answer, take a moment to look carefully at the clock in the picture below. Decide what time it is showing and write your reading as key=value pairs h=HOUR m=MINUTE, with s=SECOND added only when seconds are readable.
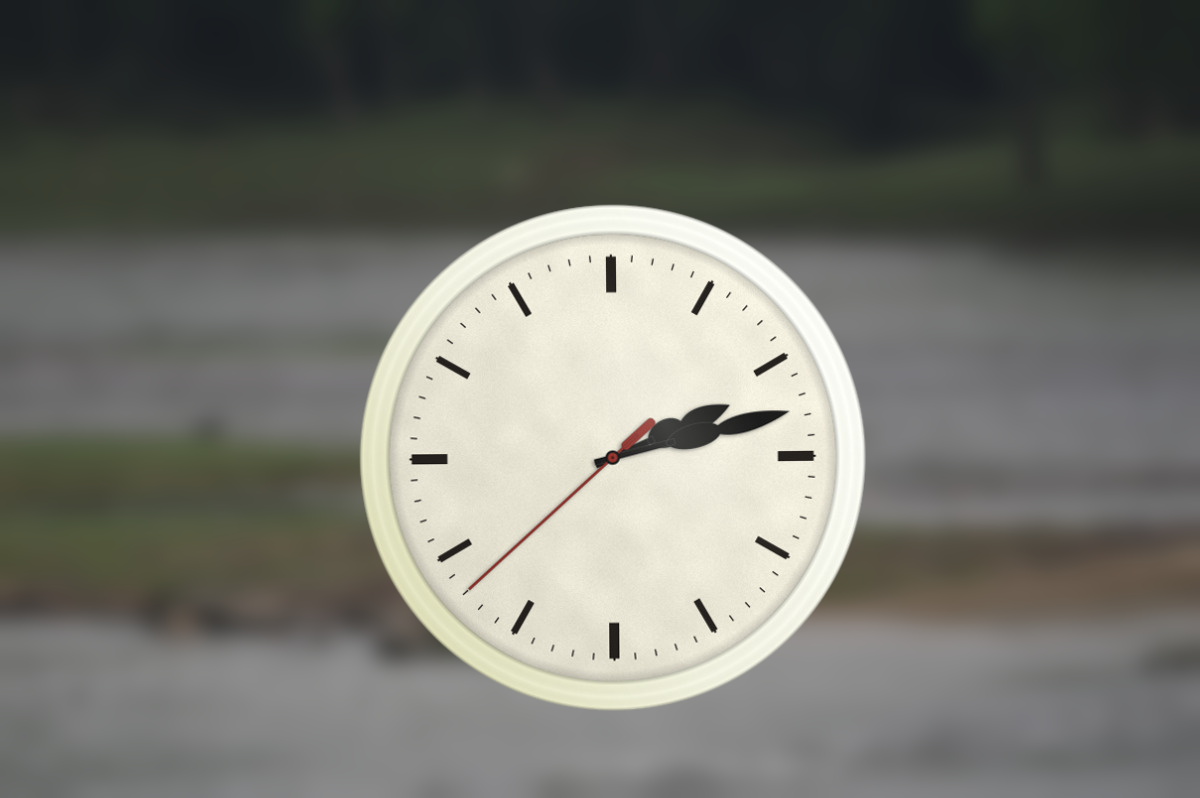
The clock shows h=2 m=12 s=38
